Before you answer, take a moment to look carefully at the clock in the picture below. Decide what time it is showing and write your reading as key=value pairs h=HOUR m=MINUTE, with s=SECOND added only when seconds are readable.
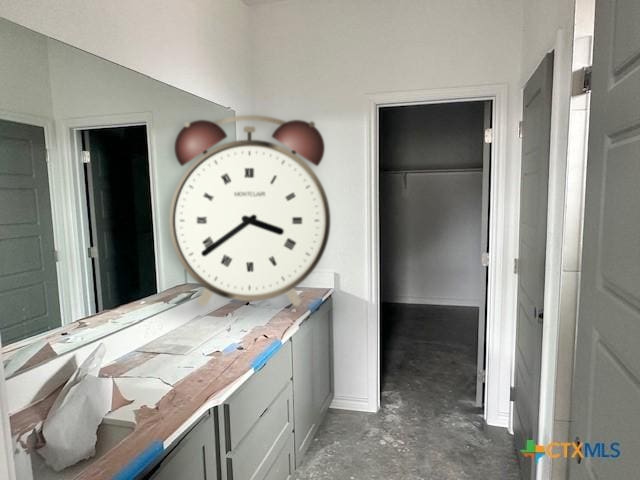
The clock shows h=3 m=39
